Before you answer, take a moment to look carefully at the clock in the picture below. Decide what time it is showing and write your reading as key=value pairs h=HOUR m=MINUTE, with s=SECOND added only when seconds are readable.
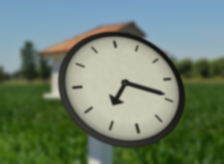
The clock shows h=7 m=19
